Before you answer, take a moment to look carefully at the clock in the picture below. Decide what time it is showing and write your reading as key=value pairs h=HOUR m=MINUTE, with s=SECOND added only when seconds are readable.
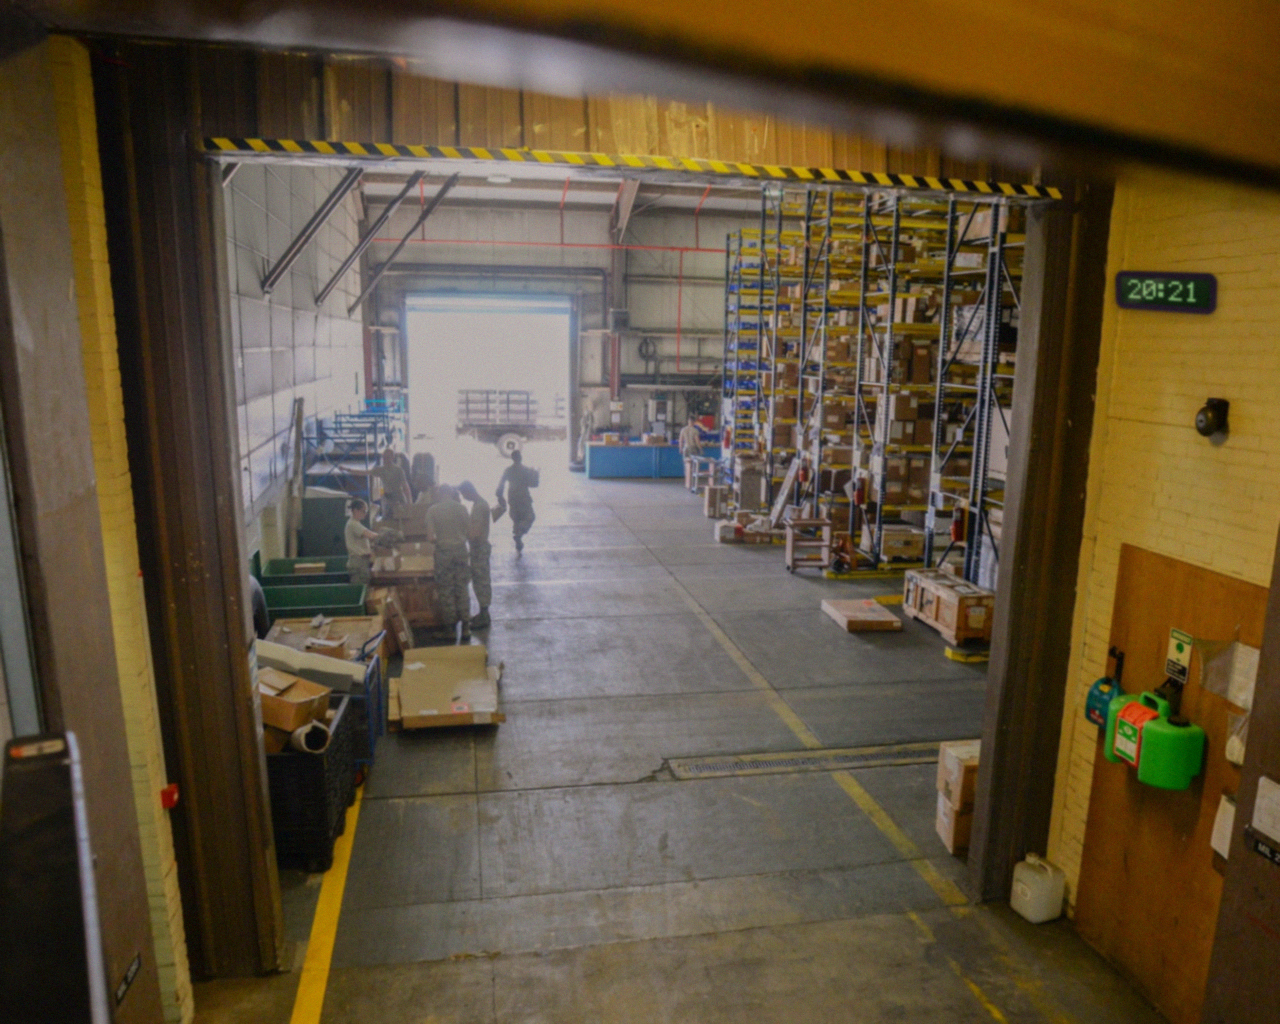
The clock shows h=20 m=21
